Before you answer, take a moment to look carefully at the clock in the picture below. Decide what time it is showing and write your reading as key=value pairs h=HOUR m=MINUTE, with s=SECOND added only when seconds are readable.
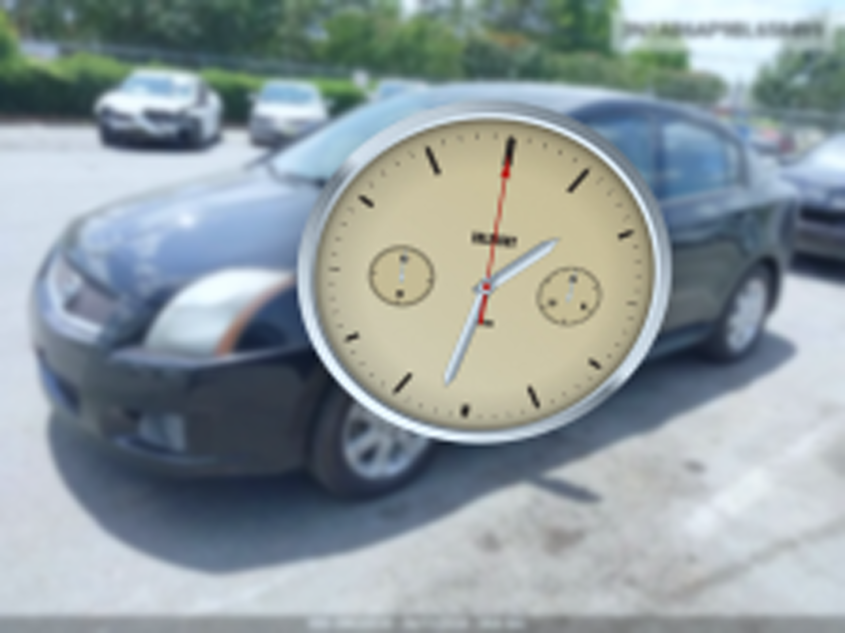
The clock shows h=1 m=32
